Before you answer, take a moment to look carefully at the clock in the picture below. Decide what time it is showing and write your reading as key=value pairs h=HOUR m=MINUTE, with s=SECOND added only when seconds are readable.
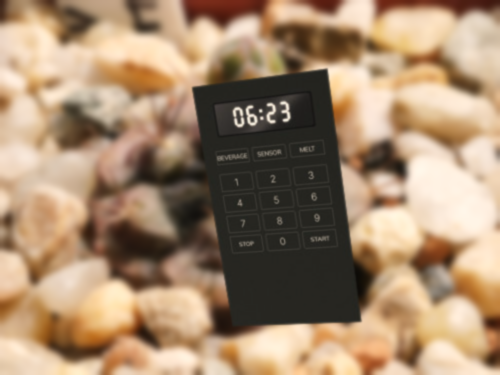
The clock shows h=6 m=23
